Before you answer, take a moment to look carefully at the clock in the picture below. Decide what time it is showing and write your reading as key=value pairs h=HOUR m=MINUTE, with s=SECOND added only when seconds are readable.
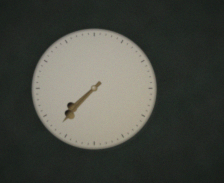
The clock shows h=7 m=37
